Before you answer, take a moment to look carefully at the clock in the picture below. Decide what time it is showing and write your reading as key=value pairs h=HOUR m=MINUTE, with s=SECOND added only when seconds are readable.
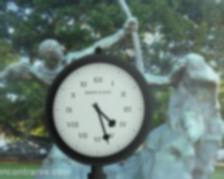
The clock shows h=4 m=27
